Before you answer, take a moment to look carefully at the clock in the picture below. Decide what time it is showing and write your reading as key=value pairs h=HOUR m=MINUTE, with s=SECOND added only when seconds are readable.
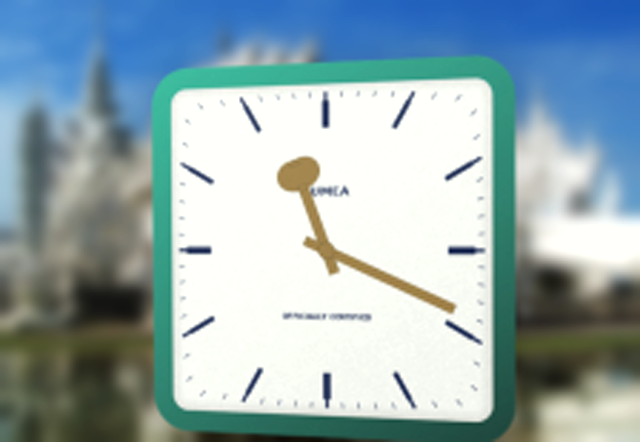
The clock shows h=11 m=19
